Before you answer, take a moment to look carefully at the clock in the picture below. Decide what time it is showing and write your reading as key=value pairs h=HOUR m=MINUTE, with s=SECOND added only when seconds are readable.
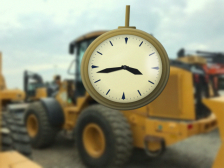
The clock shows h=3 m=43
